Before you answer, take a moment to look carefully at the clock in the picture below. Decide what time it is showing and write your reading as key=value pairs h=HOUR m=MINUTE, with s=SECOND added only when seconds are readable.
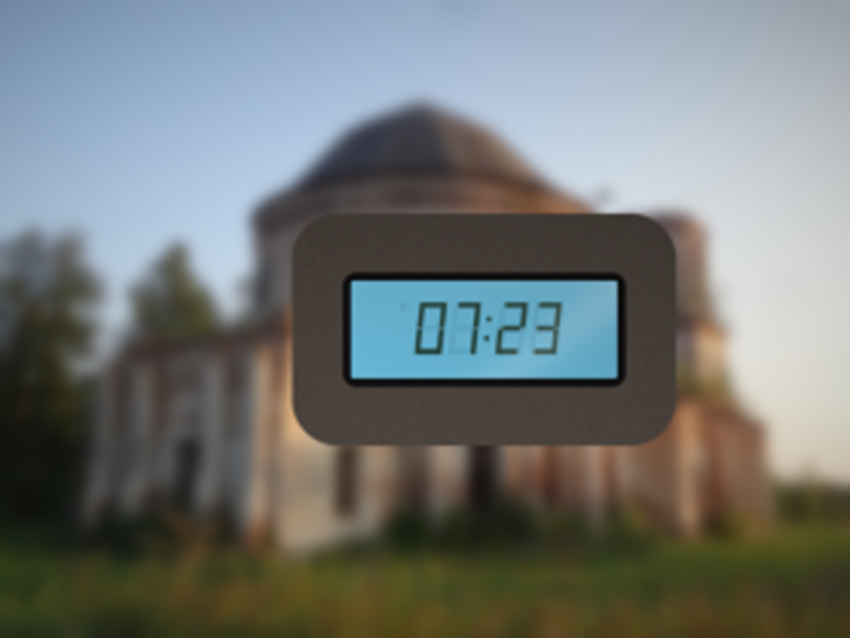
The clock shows h=7 m=23
